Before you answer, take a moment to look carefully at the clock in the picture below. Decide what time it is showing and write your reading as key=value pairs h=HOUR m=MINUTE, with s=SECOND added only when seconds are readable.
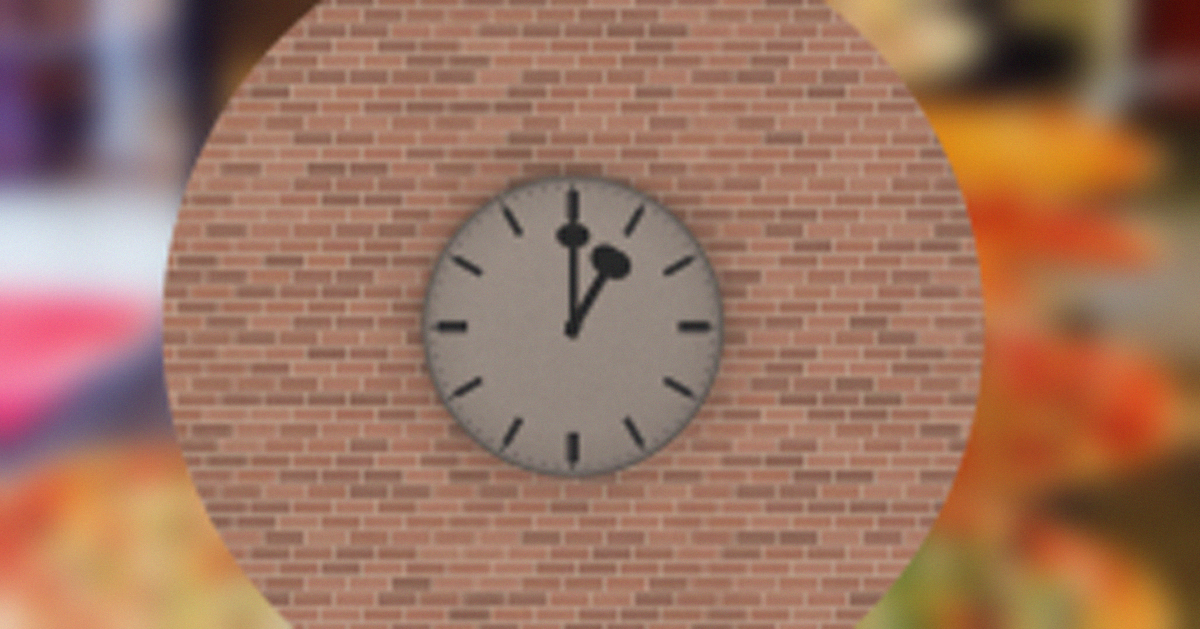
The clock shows h=1 m=0
